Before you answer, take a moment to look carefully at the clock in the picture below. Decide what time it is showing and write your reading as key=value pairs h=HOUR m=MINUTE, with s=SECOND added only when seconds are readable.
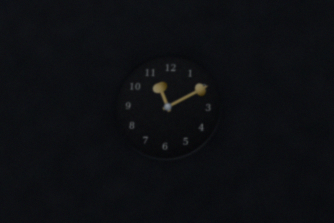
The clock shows h=11 m=10
